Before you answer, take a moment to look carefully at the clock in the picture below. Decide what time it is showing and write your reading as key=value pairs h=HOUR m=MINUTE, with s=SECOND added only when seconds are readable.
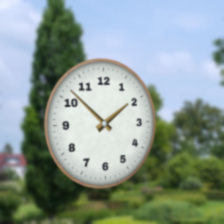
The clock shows h=1 m=52
